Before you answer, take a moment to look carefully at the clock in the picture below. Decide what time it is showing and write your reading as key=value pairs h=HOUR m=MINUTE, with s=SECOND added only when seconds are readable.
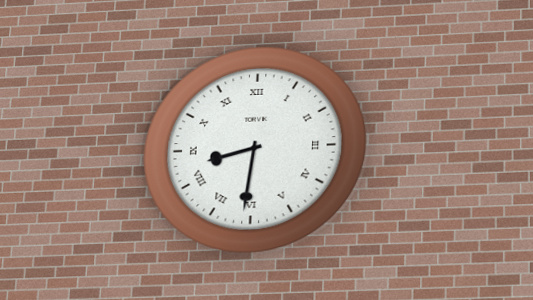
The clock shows h=8 m=31
